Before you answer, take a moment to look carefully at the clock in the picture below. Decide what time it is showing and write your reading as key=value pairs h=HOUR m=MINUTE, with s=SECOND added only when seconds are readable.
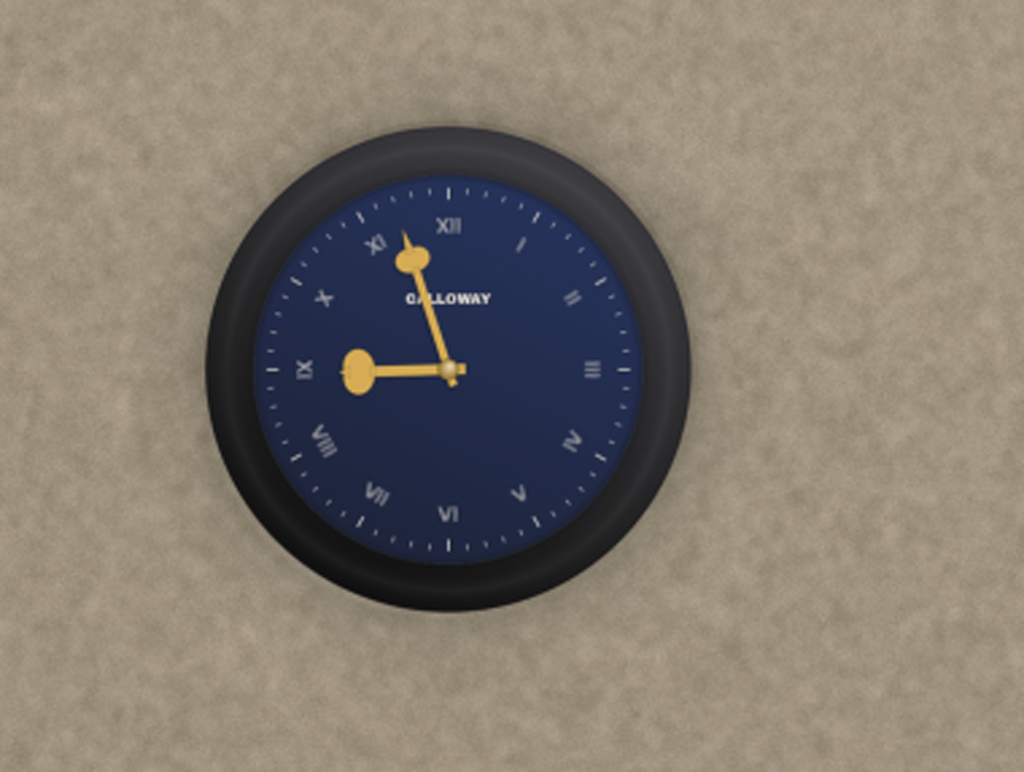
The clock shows h=8 m=57
